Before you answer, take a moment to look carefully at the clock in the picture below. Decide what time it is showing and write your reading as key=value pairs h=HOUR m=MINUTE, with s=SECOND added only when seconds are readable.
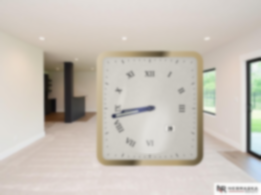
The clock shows h=8 m=43
